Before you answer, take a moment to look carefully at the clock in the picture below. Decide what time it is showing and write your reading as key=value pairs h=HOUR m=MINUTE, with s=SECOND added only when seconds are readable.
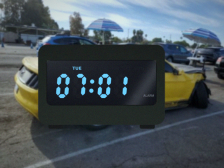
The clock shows h=7 m=1
